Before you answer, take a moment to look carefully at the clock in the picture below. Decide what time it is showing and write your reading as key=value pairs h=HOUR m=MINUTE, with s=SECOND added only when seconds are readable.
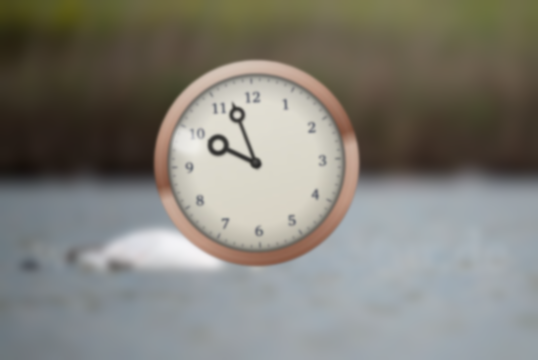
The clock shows h=9 m=57
